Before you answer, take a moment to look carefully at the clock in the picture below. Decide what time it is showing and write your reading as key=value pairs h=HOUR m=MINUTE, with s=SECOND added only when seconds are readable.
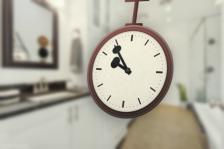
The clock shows h=9 m=54
